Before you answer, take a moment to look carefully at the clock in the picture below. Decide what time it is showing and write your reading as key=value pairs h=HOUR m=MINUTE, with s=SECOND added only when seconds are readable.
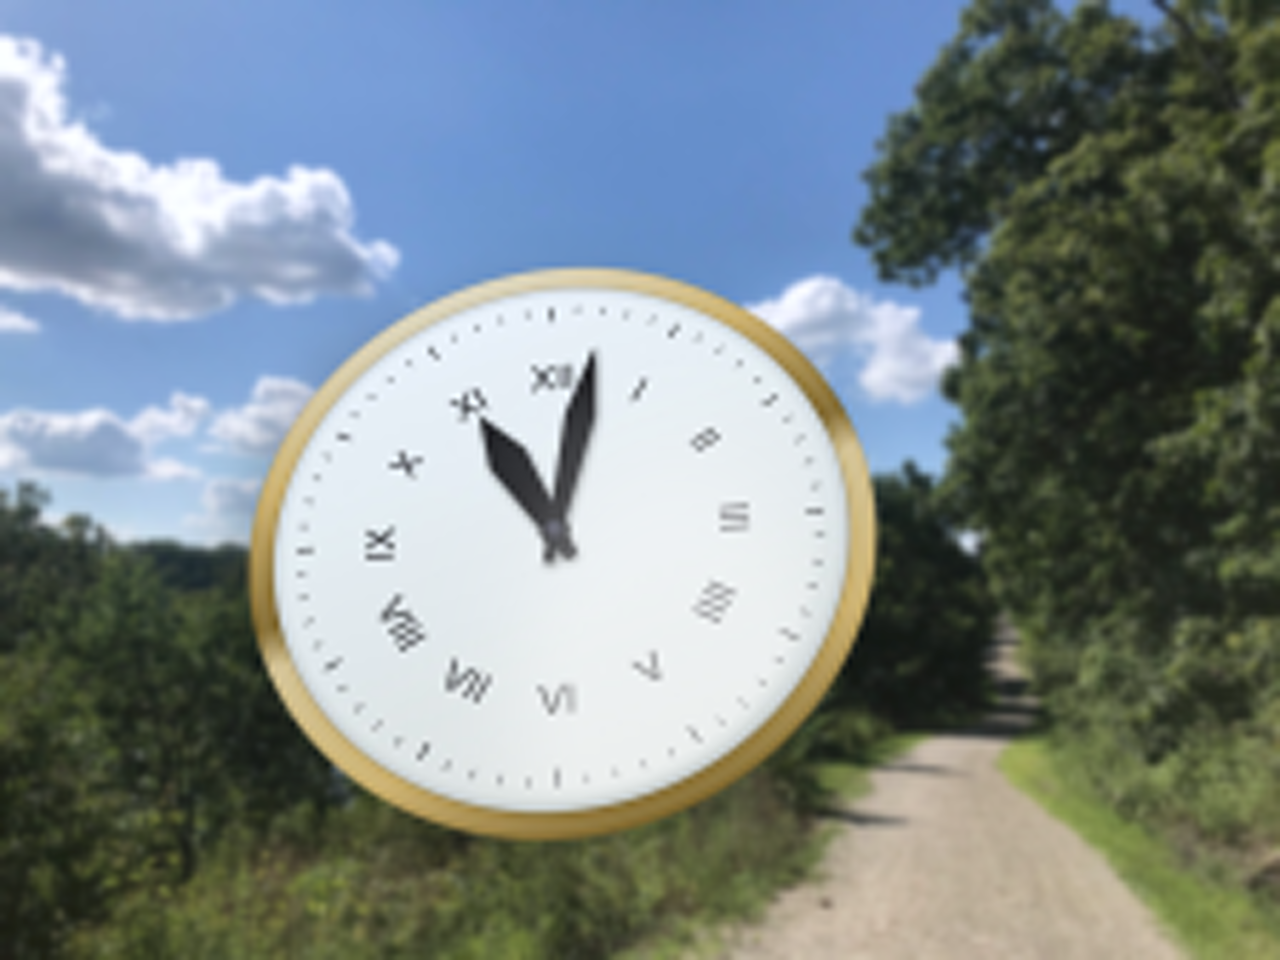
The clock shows h=11 m=2
